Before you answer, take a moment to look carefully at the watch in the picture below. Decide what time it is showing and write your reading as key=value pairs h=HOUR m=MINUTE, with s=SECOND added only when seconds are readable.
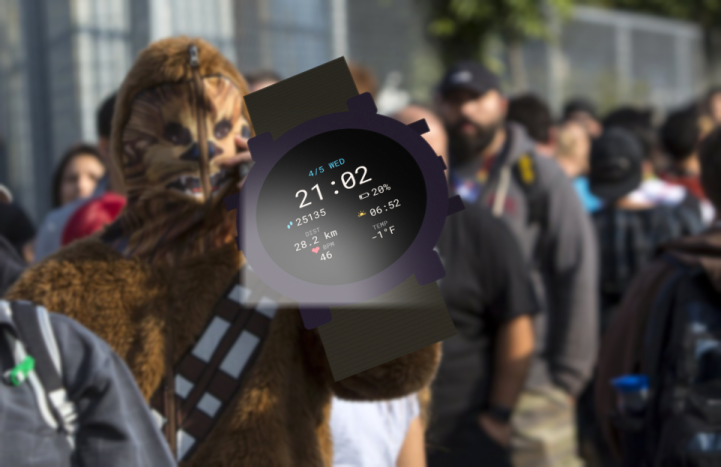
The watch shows h=21 m=2
